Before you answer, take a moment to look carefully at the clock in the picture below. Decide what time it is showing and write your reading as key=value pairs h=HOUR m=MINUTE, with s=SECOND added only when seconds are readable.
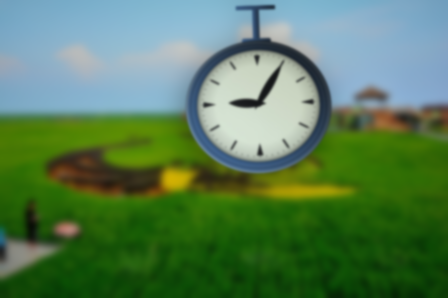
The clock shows h=9 m=5
